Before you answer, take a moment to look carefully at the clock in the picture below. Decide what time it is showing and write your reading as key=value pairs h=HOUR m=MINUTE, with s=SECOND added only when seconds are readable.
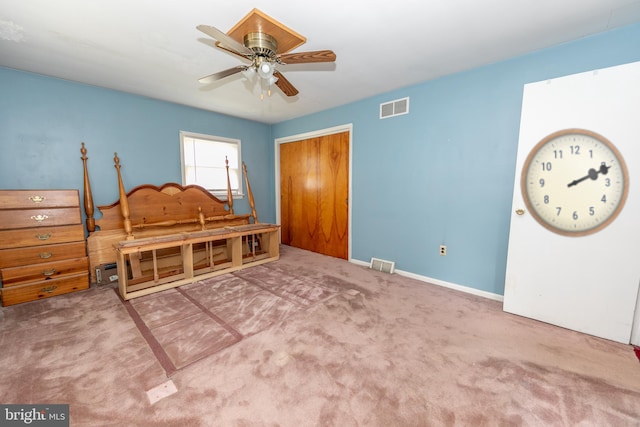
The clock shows h=2 m=11
